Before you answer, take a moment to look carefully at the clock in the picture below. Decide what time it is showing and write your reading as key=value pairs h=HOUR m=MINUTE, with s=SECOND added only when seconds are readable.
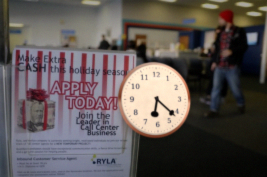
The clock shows h=6 m=22
